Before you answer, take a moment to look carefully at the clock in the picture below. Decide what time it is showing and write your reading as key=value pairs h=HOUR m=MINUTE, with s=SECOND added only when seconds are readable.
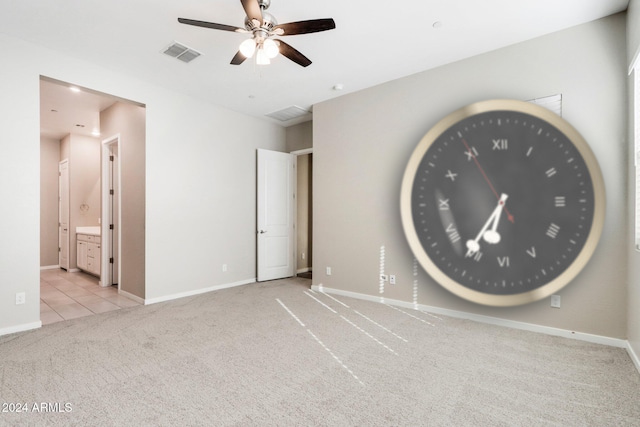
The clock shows h=6 m=35 s=55
